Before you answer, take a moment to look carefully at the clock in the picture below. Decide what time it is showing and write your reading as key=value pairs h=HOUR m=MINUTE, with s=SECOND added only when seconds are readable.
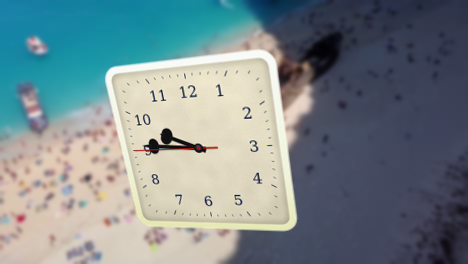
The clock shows h=9 m=45 s=45
